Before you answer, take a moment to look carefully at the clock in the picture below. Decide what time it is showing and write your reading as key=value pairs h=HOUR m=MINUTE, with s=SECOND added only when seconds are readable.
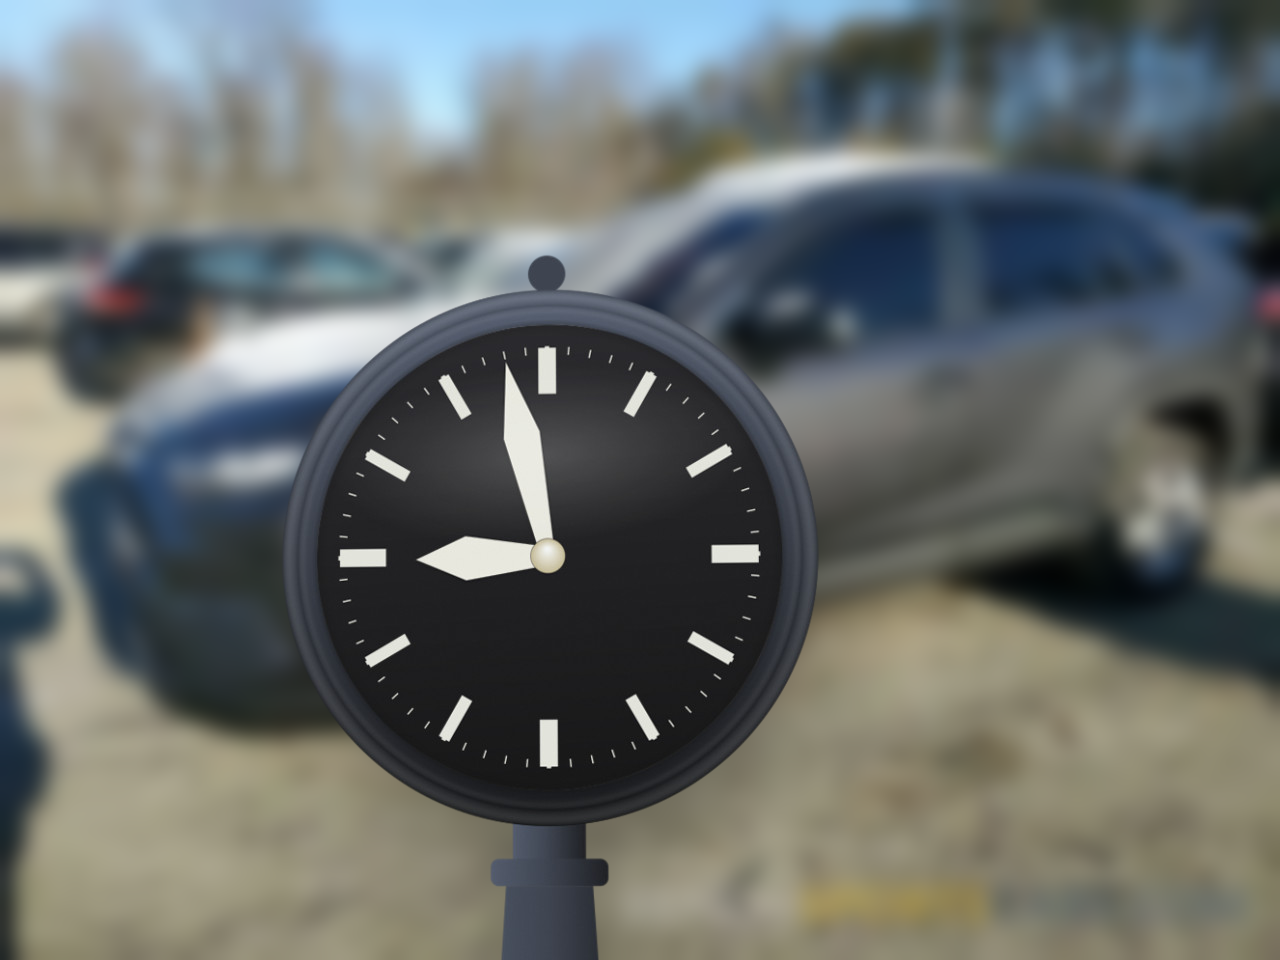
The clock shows h=8 m=58
